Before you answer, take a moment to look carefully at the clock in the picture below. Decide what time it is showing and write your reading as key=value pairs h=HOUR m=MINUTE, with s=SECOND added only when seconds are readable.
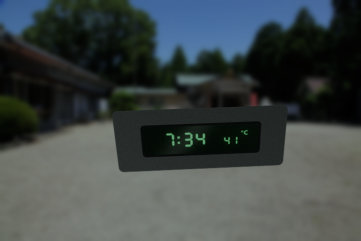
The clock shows h=7 m=34
